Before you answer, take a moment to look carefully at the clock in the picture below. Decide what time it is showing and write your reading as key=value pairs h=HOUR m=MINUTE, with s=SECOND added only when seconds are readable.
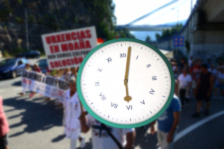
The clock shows h=6 m=2
